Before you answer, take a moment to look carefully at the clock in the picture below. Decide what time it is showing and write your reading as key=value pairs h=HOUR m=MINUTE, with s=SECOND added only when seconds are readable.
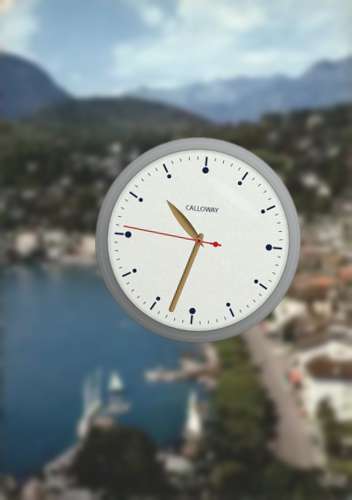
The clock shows h=10 m=32 s=46
